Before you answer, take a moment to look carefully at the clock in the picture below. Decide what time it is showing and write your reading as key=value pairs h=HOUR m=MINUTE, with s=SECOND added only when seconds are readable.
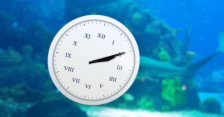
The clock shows h=2 m=10
